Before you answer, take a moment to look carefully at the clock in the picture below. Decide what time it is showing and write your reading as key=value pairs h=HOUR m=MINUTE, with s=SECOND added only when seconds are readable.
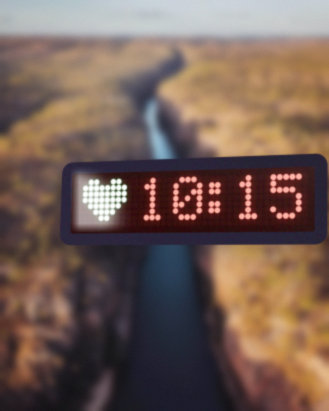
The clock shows h=10 m=15
